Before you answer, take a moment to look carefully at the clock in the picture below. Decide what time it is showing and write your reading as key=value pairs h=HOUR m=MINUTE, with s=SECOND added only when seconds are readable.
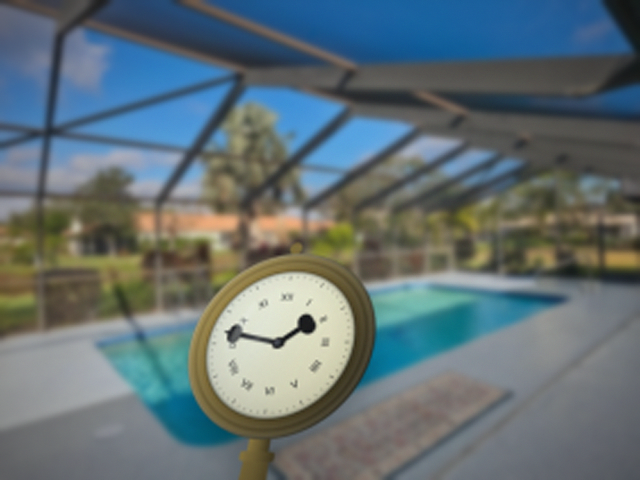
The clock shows h=1 m=47
